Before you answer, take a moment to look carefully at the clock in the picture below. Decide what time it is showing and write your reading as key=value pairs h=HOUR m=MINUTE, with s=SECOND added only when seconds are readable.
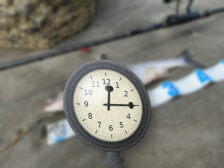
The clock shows h=12 m=15
